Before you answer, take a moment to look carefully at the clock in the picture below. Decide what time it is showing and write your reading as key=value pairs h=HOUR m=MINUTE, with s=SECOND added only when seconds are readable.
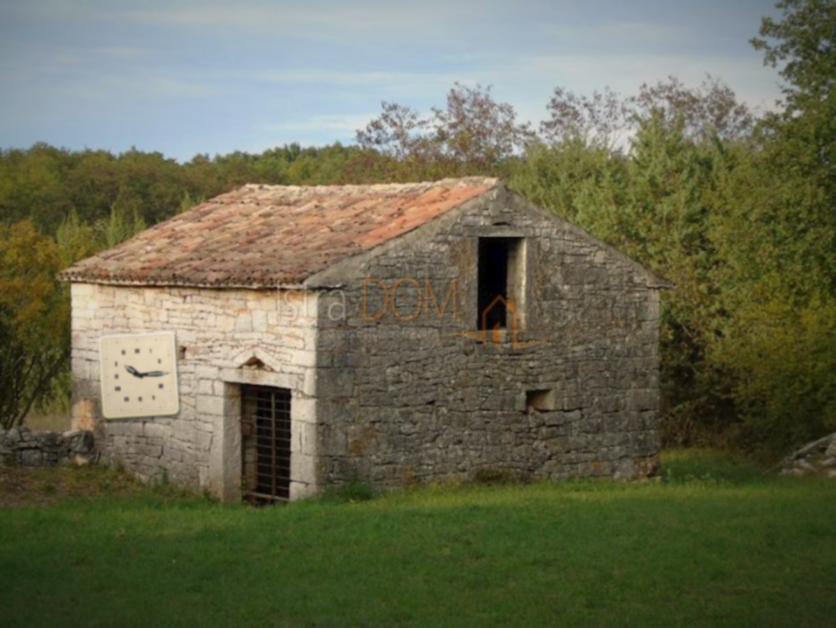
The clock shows h=10 m=15
